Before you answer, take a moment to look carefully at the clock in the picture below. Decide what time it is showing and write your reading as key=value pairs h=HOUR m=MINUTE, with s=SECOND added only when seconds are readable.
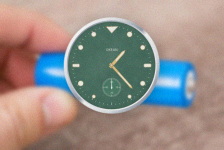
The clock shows h=1 m=23
